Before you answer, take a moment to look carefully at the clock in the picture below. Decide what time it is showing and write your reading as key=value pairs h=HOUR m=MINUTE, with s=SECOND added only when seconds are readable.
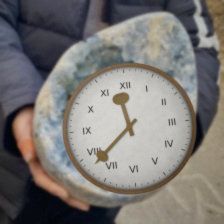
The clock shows h=11 m=38
